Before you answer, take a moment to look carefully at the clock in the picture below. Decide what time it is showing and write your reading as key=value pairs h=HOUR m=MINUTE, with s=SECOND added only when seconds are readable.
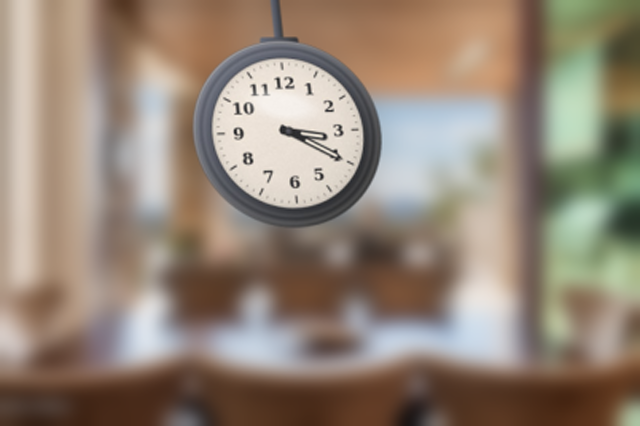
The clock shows h=3 m=20
